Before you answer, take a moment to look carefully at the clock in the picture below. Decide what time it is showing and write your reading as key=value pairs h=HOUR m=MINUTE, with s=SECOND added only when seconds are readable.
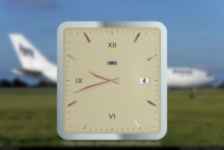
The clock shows h=9 m=42
